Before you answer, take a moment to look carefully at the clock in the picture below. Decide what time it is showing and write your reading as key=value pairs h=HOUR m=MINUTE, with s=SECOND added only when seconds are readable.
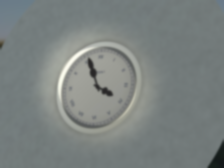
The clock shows h=3 m=56
